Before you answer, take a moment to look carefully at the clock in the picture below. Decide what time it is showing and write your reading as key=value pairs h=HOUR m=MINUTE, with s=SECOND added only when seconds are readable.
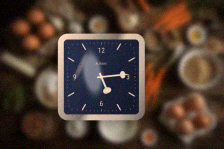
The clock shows h=5 m=14
